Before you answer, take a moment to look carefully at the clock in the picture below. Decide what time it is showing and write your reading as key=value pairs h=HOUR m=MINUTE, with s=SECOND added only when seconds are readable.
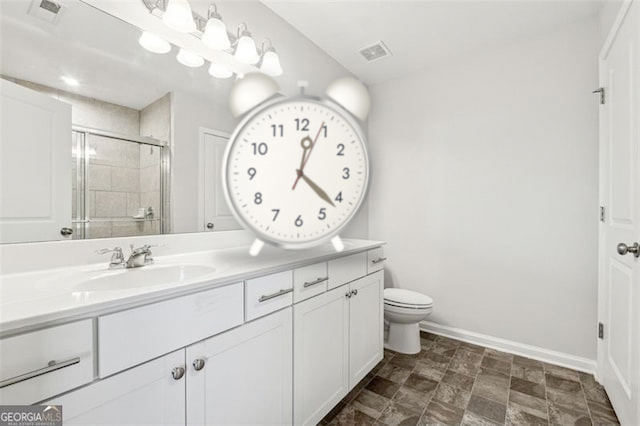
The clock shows h=12 m=22 s=4
